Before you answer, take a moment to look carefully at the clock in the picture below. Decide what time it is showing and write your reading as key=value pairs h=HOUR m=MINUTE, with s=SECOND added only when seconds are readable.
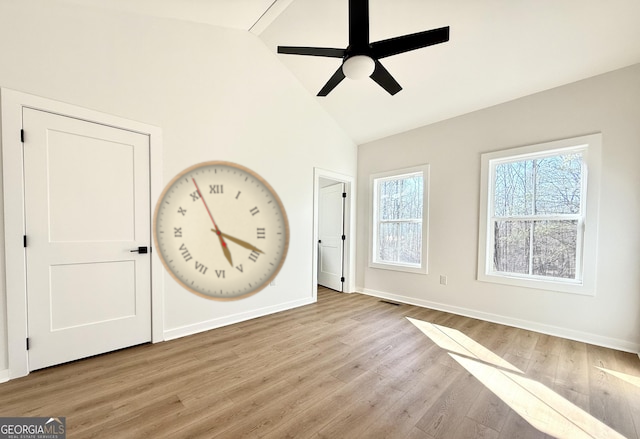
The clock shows h=5 m=18 s=56
